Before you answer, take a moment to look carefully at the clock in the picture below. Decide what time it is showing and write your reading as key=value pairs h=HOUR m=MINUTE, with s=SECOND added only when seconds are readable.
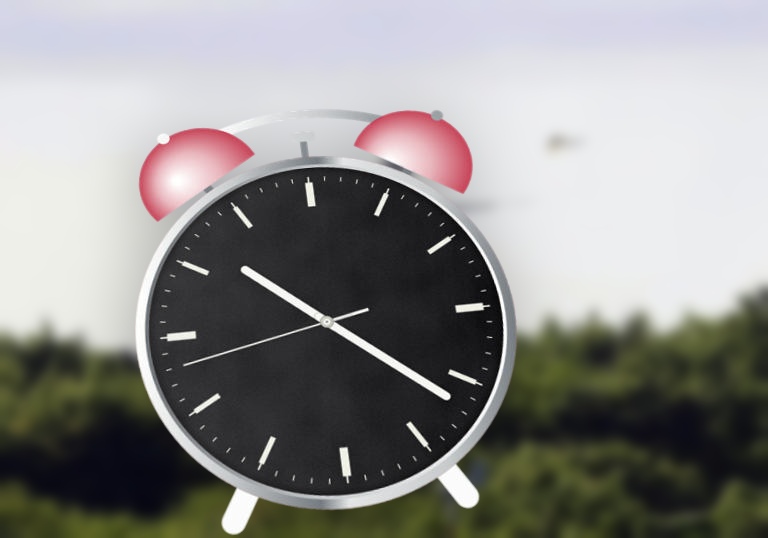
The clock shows h=10 m=21 s=43
